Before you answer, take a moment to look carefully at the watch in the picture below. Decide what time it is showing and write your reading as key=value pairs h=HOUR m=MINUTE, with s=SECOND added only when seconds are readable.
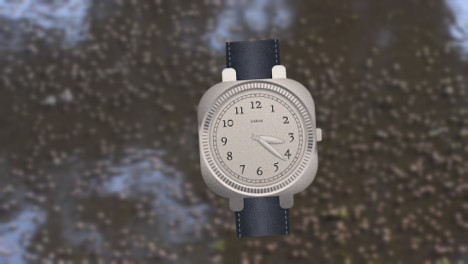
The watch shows h=3 m=22
